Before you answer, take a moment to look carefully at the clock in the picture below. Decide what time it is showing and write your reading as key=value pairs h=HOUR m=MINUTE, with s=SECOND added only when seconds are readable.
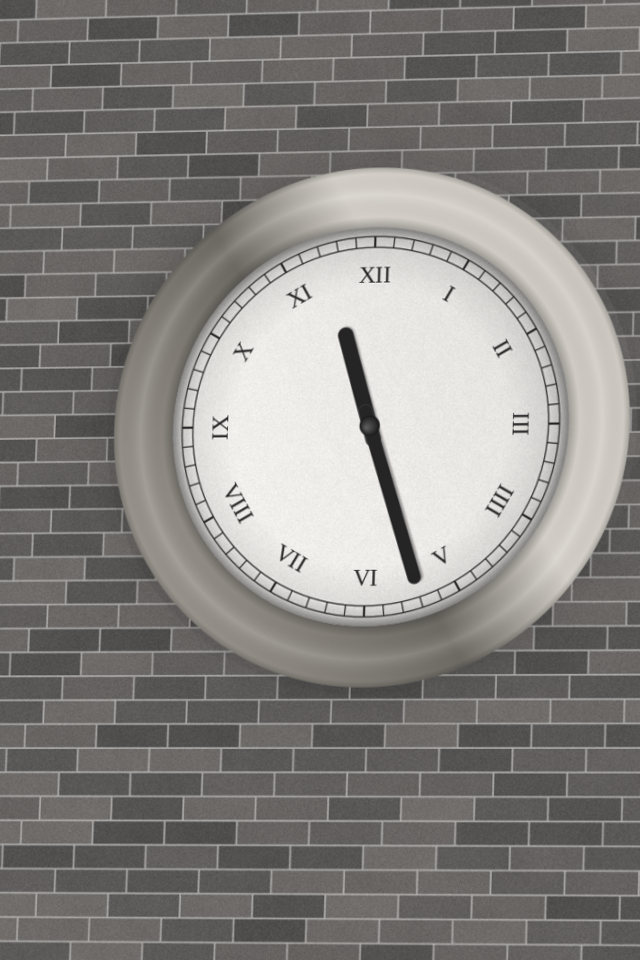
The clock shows h=11 m=27
